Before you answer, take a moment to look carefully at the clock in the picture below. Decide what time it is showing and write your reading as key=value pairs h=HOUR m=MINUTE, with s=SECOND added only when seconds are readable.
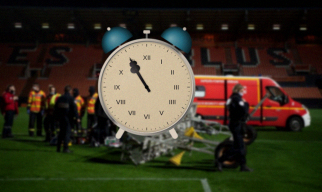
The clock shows h=10 m=55
